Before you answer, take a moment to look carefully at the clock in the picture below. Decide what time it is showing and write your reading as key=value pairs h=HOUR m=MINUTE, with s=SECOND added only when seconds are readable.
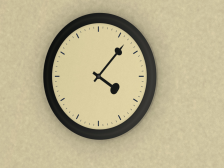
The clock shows h=4 m=7
